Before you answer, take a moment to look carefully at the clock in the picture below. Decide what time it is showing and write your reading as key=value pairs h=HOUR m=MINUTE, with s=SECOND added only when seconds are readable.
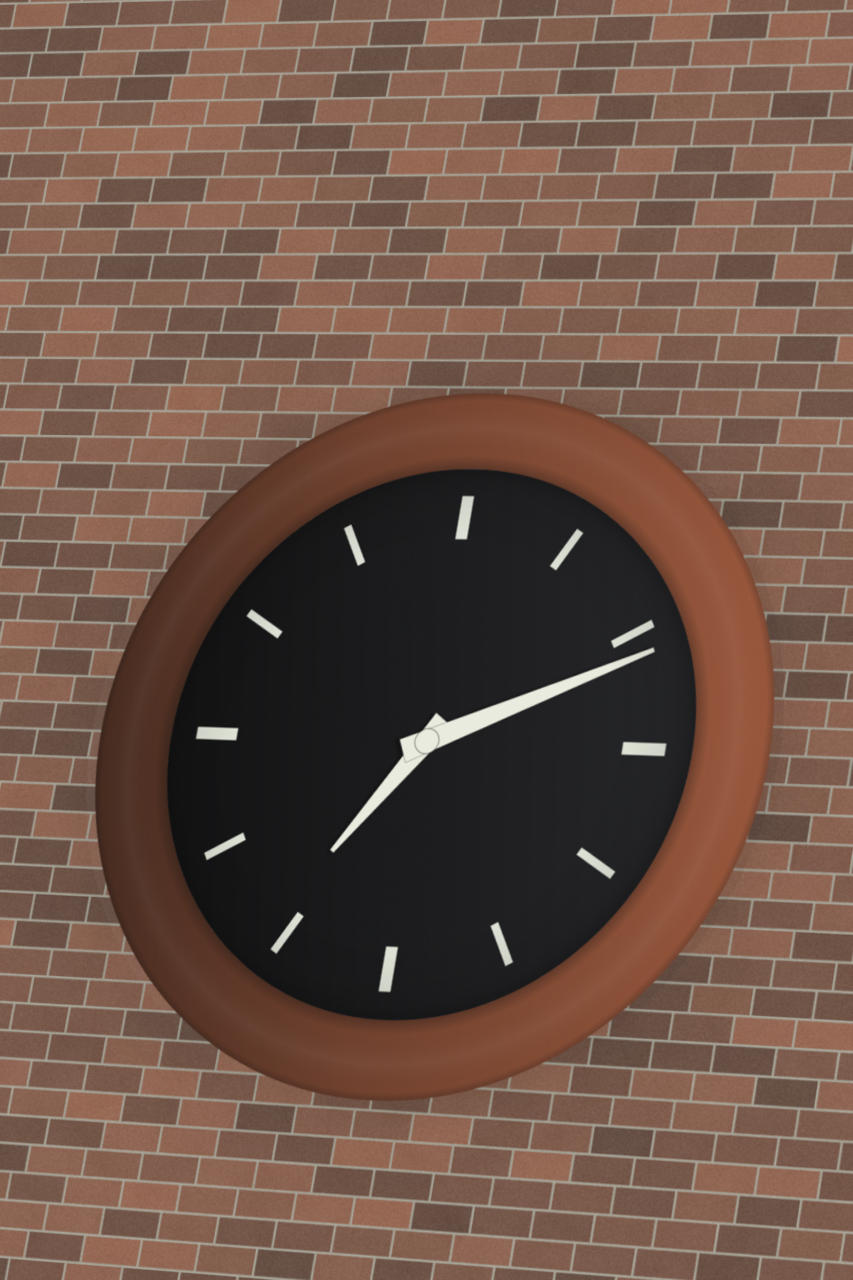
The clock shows h=7 m=11
